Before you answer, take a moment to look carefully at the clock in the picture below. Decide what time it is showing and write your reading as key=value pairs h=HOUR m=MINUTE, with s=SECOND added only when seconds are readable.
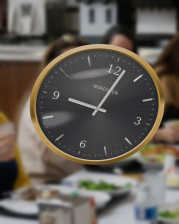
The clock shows h=9 m=2
